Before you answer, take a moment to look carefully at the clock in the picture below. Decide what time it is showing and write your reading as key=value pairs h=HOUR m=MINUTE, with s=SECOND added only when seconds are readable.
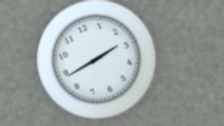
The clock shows h=2 m=44
